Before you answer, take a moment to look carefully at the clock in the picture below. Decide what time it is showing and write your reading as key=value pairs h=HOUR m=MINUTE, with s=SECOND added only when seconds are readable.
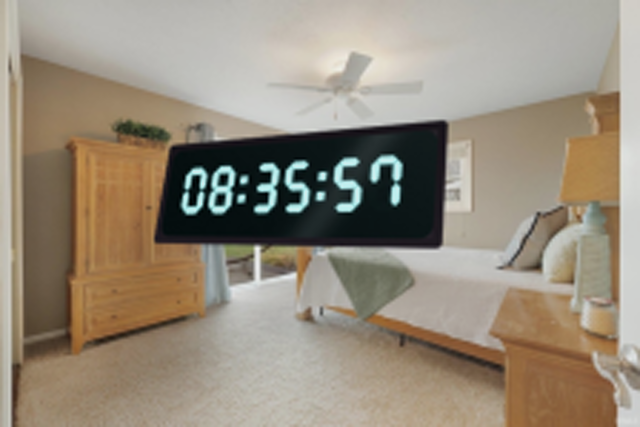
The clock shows h=8 m=35 s=57
